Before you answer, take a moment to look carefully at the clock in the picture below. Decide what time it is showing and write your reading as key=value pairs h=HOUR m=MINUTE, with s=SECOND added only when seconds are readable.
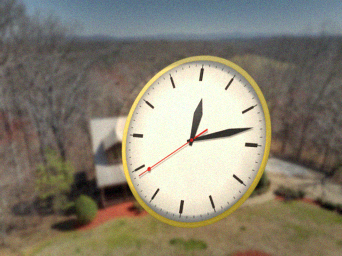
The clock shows h=12 m=12 s=39
